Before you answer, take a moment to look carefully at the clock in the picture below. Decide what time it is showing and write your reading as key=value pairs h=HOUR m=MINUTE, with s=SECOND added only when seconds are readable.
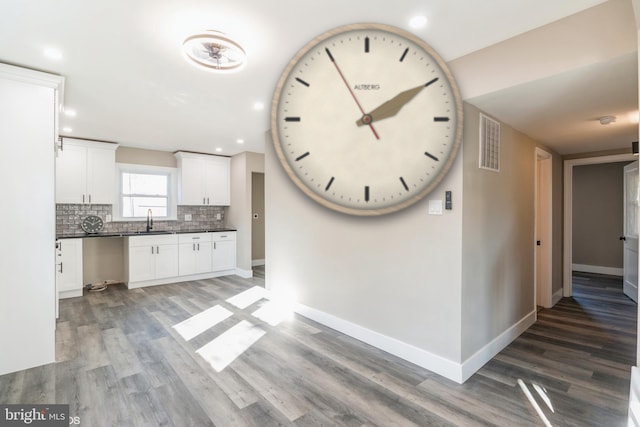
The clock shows h=2 m=9 s=55
